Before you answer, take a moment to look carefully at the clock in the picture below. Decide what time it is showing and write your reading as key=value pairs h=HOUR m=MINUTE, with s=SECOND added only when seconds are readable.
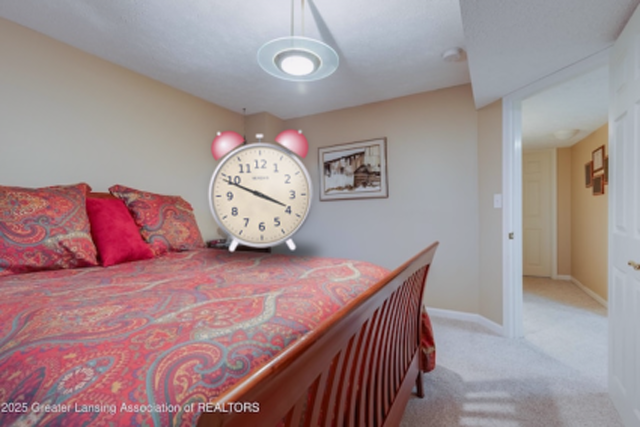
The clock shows h=3 m=49
